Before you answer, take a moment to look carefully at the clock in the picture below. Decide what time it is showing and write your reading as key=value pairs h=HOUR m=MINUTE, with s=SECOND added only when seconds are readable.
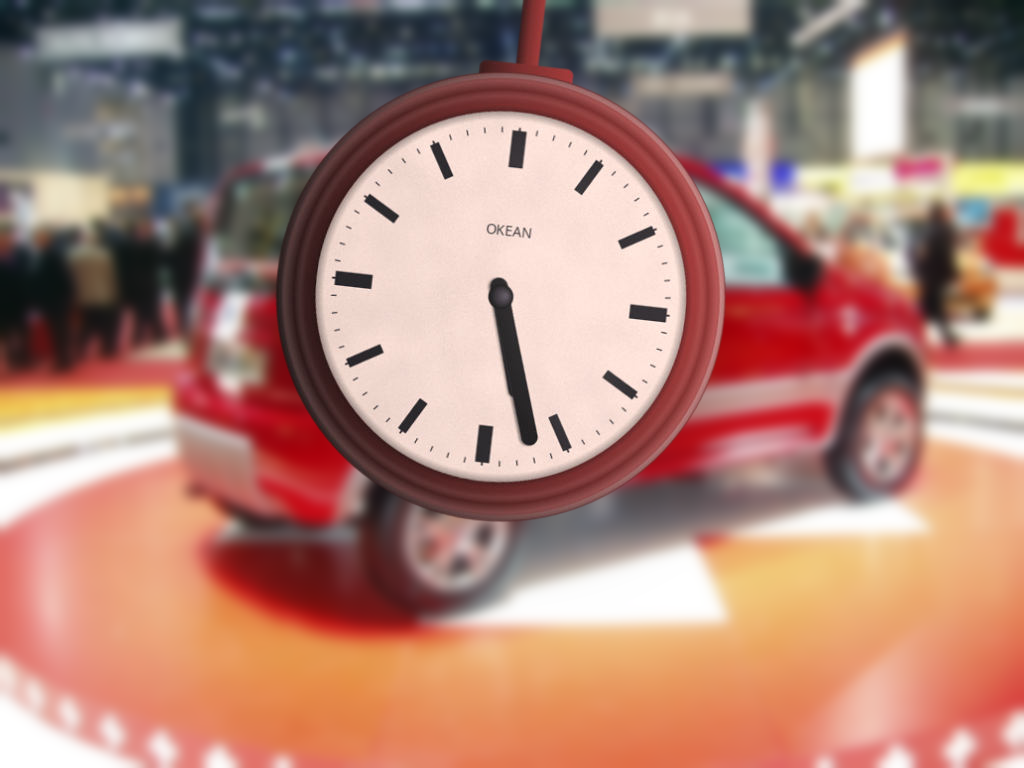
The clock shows h=5 m=27
